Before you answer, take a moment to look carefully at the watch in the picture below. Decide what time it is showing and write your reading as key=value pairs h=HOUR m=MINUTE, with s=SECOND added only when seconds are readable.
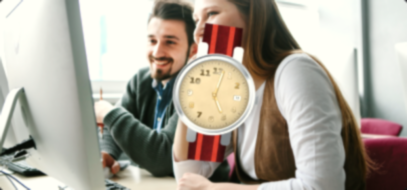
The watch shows h=5 m=2
